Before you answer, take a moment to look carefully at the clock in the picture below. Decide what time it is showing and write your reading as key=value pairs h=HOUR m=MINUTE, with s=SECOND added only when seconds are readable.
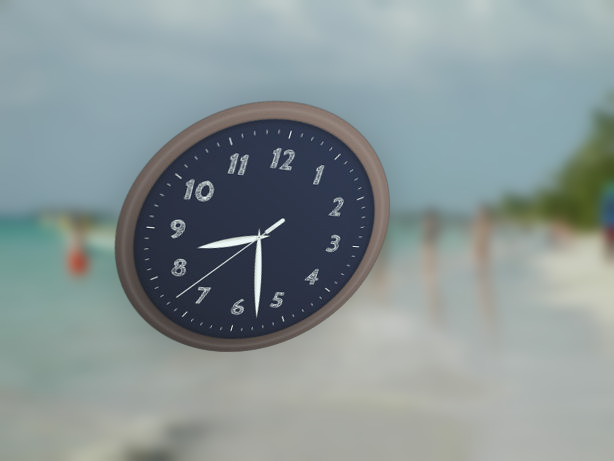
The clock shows h=8 m=27 s=37
